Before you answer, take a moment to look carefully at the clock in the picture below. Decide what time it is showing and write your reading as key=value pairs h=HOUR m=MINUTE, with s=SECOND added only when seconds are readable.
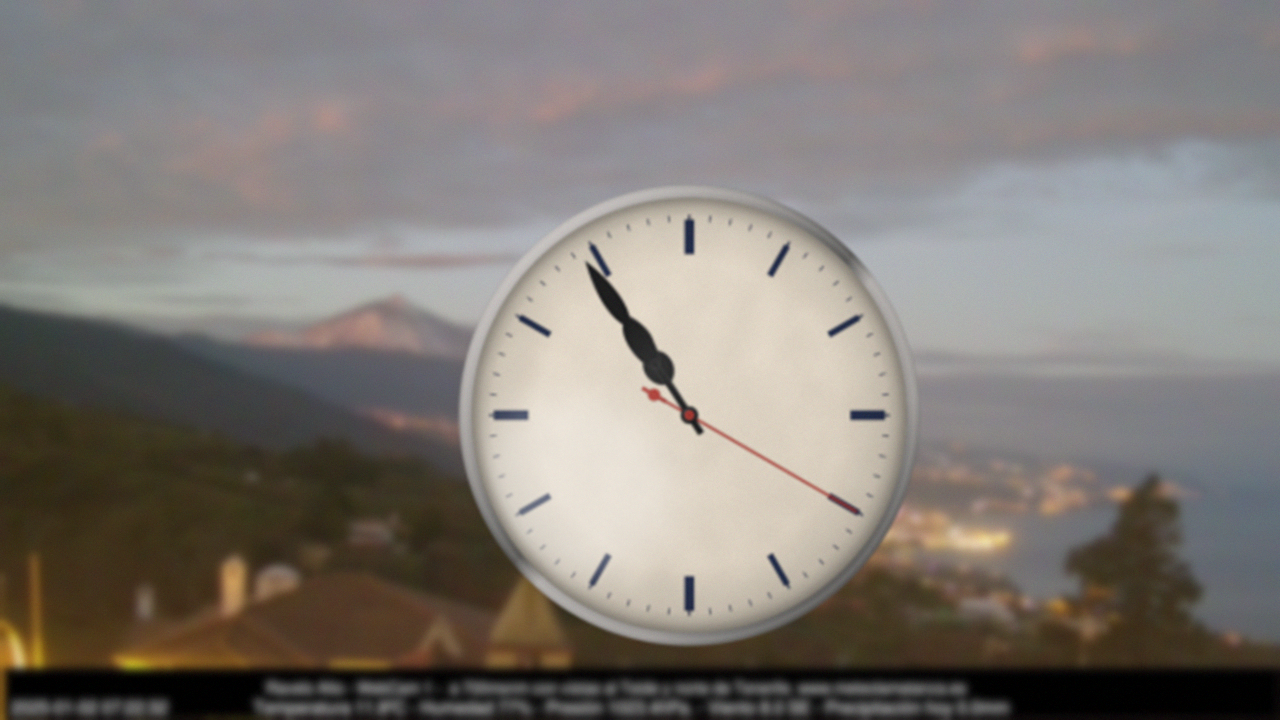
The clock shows h=10 m=54 s=20
